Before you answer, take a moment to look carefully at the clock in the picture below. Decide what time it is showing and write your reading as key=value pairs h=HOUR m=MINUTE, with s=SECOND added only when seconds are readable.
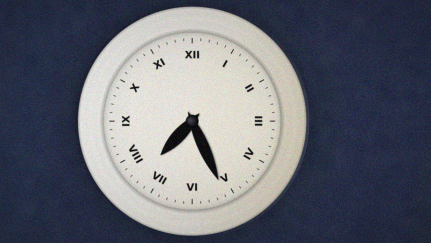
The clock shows h=7 m=26
